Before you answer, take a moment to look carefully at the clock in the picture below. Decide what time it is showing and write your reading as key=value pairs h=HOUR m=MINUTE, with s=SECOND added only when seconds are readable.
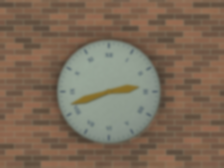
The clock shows h=2 m=42
